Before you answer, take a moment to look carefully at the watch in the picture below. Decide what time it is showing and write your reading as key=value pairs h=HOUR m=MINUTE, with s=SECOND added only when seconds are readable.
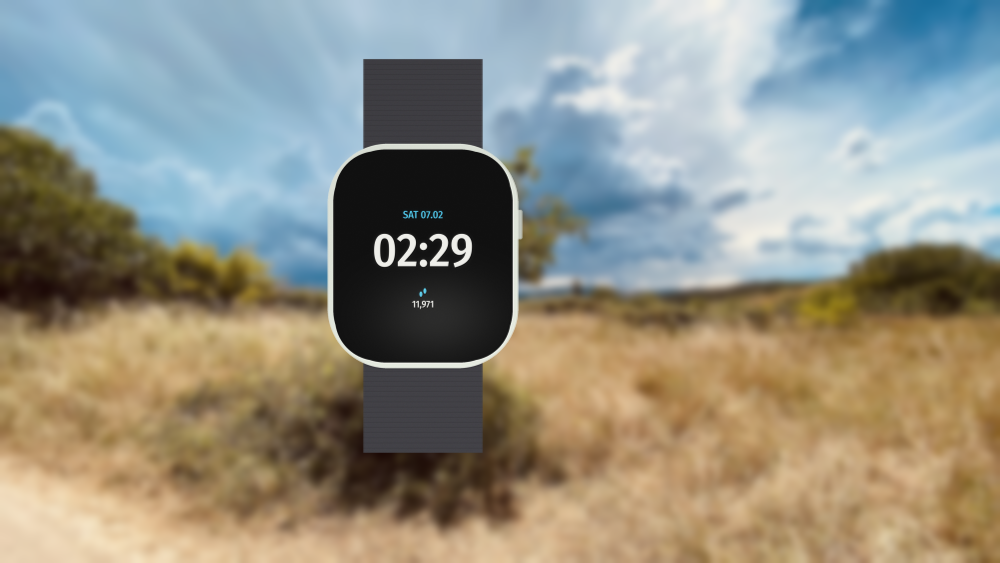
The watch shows h=2 m=29
